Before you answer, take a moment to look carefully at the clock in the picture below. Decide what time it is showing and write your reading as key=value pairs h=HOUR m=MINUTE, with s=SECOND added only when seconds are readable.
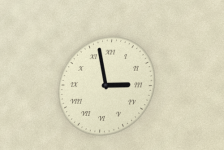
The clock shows h=2 m=57
